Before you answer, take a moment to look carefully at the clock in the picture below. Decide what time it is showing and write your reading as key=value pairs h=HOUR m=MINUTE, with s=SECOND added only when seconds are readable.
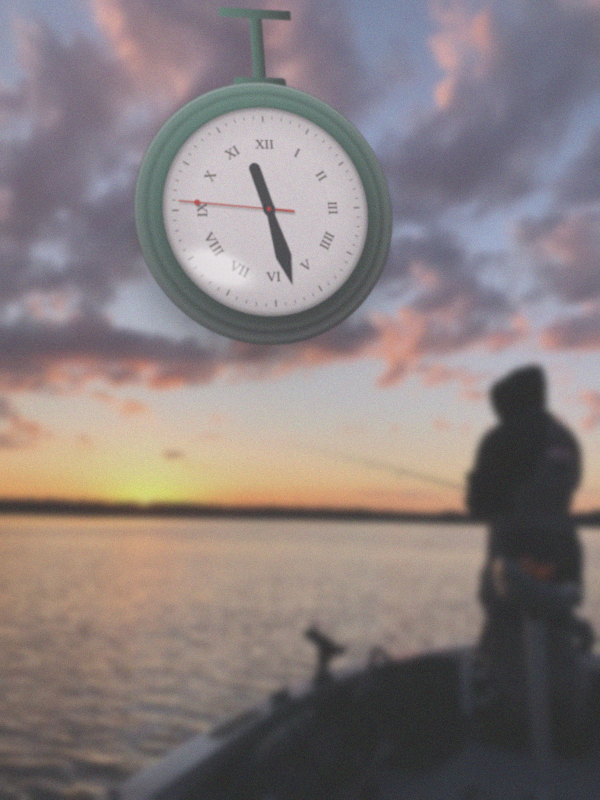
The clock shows h=11 m=27 s=46
